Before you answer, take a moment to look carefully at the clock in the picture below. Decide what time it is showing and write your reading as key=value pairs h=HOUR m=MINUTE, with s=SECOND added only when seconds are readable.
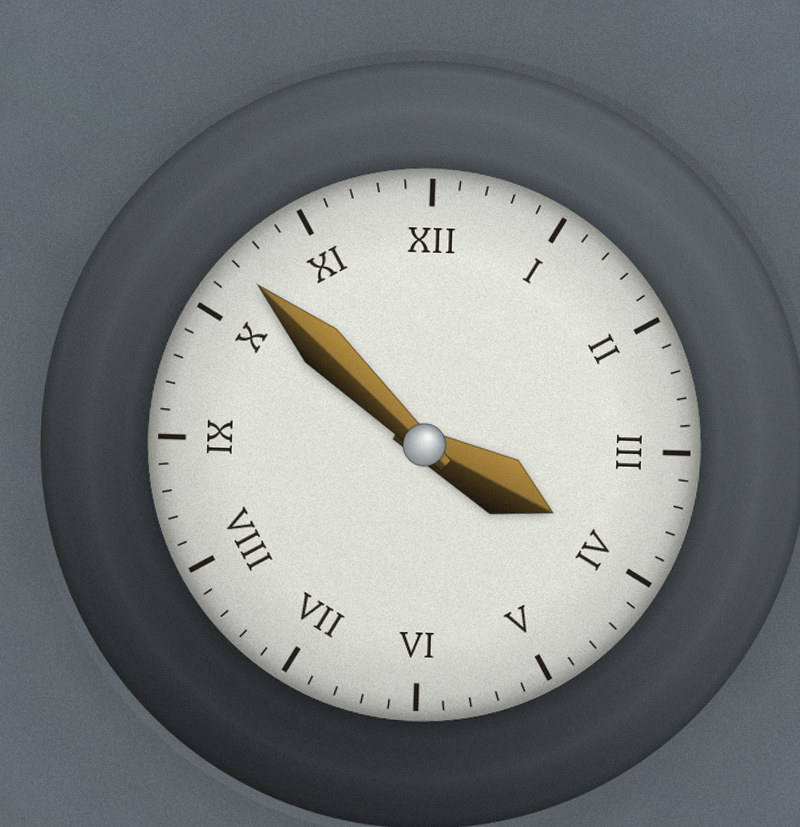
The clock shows h=3 m=52
